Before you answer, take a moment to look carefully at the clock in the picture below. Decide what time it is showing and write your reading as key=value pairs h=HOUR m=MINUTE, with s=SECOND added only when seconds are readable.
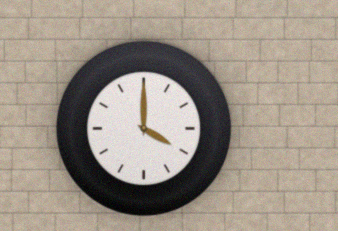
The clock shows h=4 m=0
